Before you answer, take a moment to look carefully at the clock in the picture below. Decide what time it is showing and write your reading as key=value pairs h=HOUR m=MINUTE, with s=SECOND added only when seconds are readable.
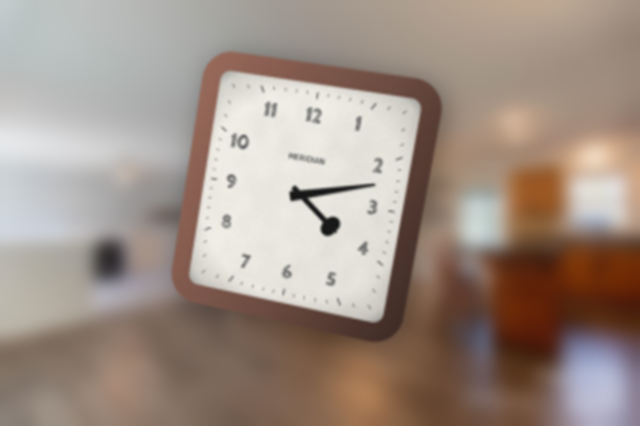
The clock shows h=4 m=12
